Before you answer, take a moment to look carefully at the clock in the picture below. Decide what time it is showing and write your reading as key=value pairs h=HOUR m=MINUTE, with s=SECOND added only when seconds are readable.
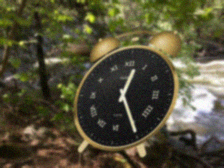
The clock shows h=12 m=25
